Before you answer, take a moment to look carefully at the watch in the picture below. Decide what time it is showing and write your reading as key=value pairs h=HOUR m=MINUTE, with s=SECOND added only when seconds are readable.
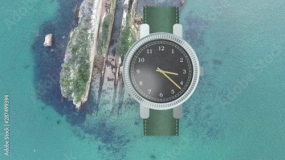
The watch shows h=3 m=22
